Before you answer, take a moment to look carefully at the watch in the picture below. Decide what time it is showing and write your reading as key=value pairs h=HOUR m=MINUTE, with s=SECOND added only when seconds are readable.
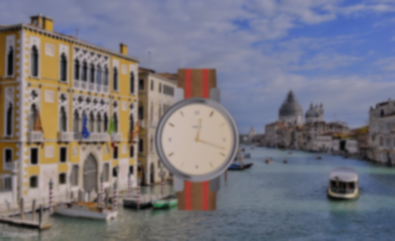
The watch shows h=12 m=18
